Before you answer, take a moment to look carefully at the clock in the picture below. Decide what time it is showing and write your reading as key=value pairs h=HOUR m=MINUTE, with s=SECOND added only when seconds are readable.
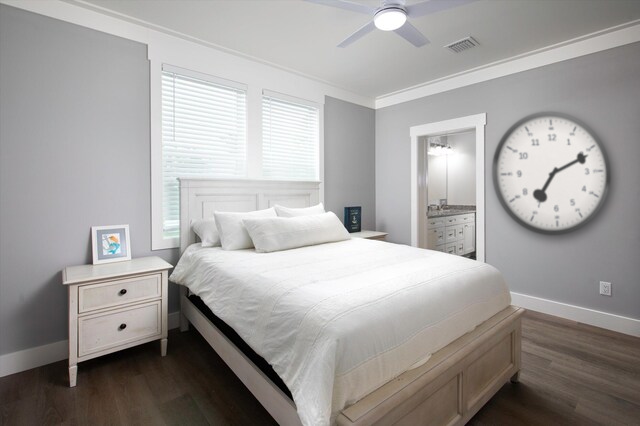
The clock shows h=7 m=11
